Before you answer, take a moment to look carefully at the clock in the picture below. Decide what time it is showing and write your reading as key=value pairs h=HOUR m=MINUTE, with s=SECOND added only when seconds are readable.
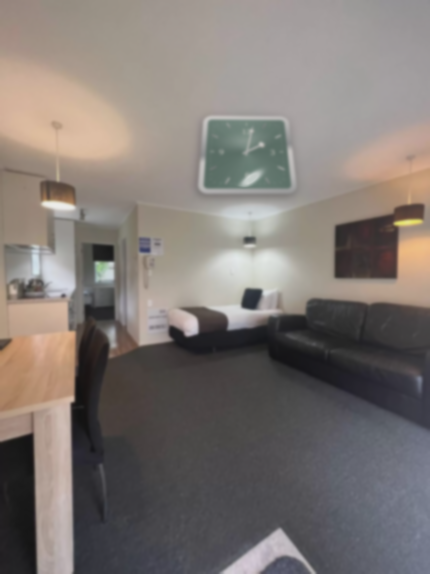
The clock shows h=2 m=2
